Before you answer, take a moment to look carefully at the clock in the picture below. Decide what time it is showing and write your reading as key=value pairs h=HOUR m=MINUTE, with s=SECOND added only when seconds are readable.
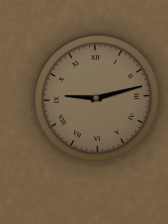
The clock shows h=9 m=13
